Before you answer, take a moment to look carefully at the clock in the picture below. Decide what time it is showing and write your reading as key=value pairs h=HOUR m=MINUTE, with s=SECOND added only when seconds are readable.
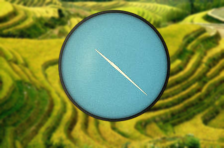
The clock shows h=10 m=22
